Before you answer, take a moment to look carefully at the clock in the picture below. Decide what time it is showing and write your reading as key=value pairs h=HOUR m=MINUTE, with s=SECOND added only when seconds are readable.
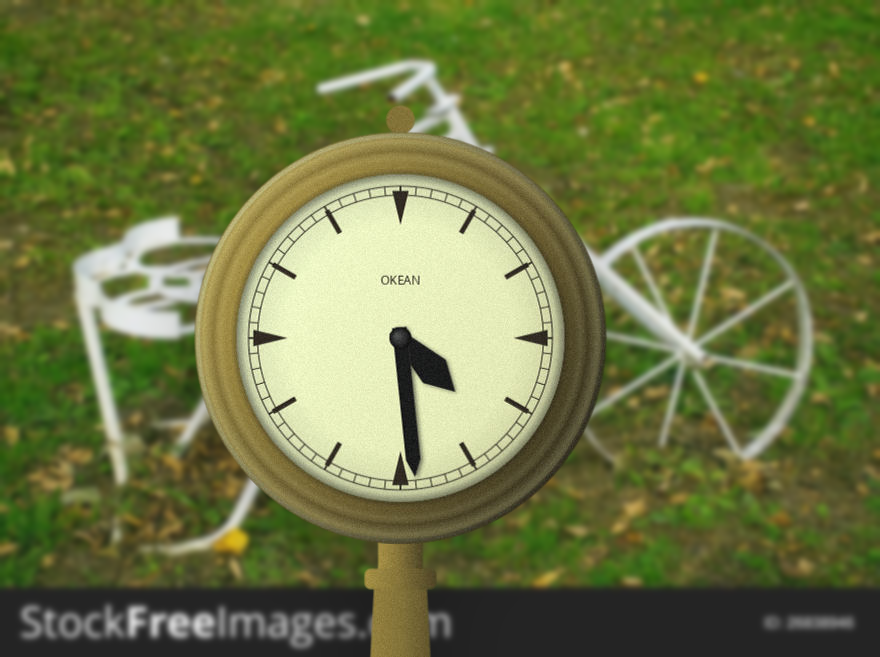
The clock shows h=4 m=29
